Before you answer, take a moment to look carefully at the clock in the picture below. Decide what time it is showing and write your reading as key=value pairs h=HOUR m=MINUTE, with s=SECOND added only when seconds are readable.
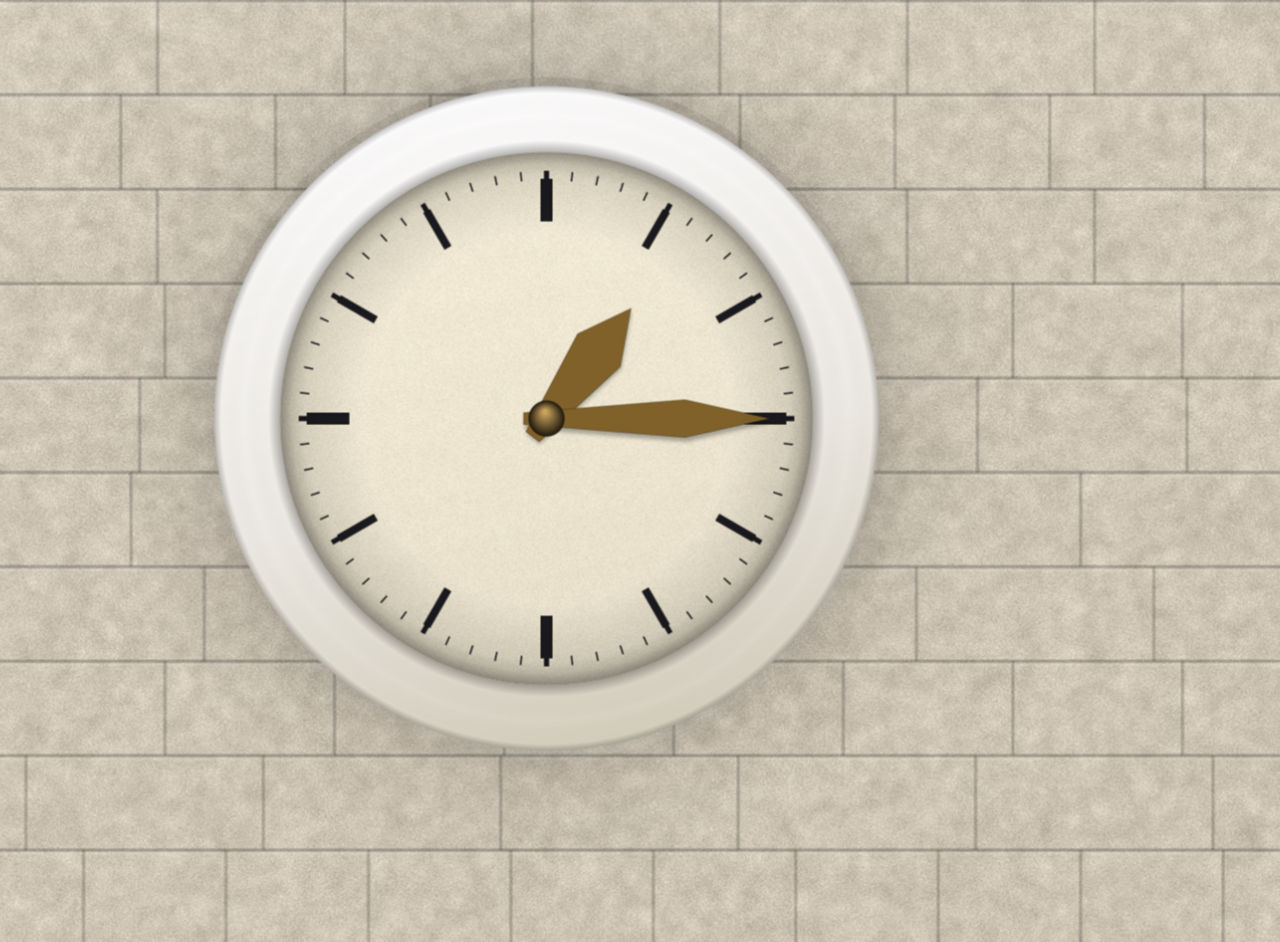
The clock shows h=1 m=15
